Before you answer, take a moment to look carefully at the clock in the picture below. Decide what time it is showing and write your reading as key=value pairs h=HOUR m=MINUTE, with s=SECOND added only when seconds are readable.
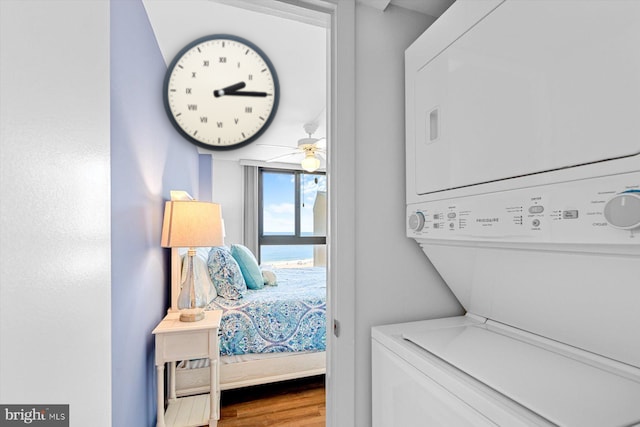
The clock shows h=2 m=15
